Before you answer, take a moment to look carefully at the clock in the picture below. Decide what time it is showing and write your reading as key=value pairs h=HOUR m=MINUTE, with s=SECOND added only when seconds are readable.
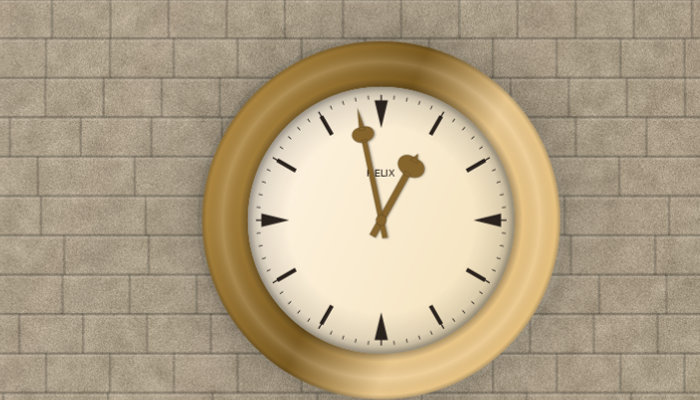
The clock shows h=12 m=58
